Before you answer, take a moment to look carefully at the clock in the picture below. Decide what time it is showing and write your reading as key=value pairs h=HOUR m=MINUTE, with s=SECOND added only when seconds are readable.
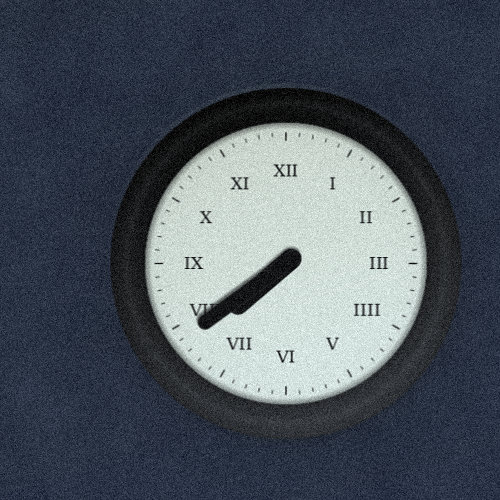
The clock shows h=7 m=39
